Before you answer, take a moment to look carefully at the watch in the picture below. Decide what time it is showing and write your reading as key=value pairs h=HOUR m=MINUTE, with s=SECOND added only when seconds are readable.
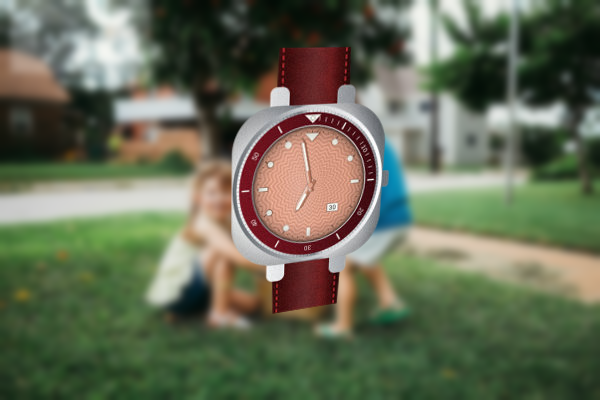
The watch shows h=6 m=58
